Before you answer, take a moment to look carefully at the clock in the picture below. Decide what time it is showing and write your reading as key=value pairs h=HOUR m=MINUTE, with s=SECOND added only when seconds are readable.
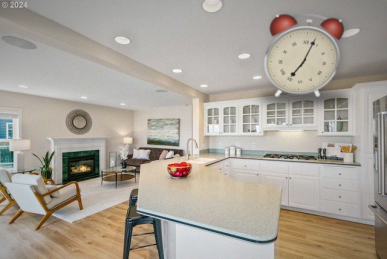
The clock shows h=7 m=3
